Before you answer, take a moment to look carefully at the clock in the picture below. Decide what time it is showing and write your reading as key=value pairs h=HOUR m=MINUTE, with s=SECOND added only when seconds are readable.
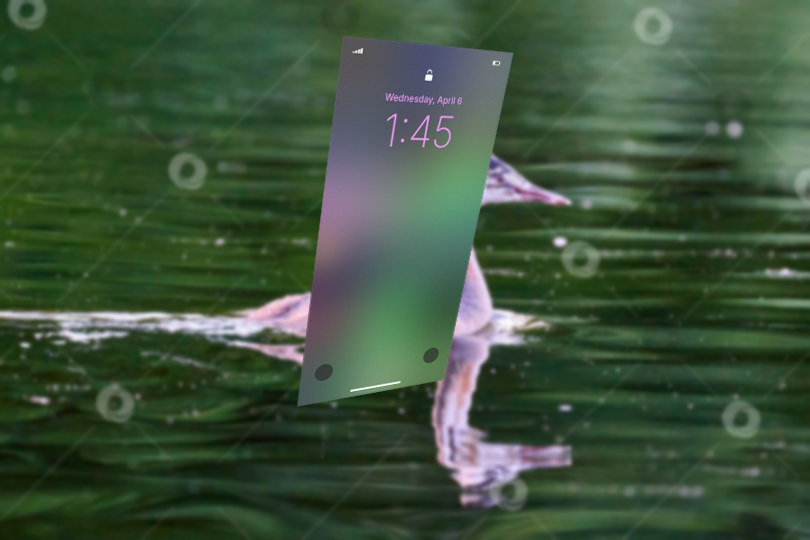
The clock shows h=1 m=45
